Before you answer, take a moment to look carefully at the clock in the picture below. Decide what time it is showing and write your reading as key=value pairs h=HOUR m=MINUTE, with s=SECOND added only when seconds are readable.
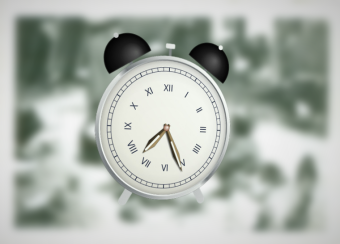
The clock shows h=7 m=26
